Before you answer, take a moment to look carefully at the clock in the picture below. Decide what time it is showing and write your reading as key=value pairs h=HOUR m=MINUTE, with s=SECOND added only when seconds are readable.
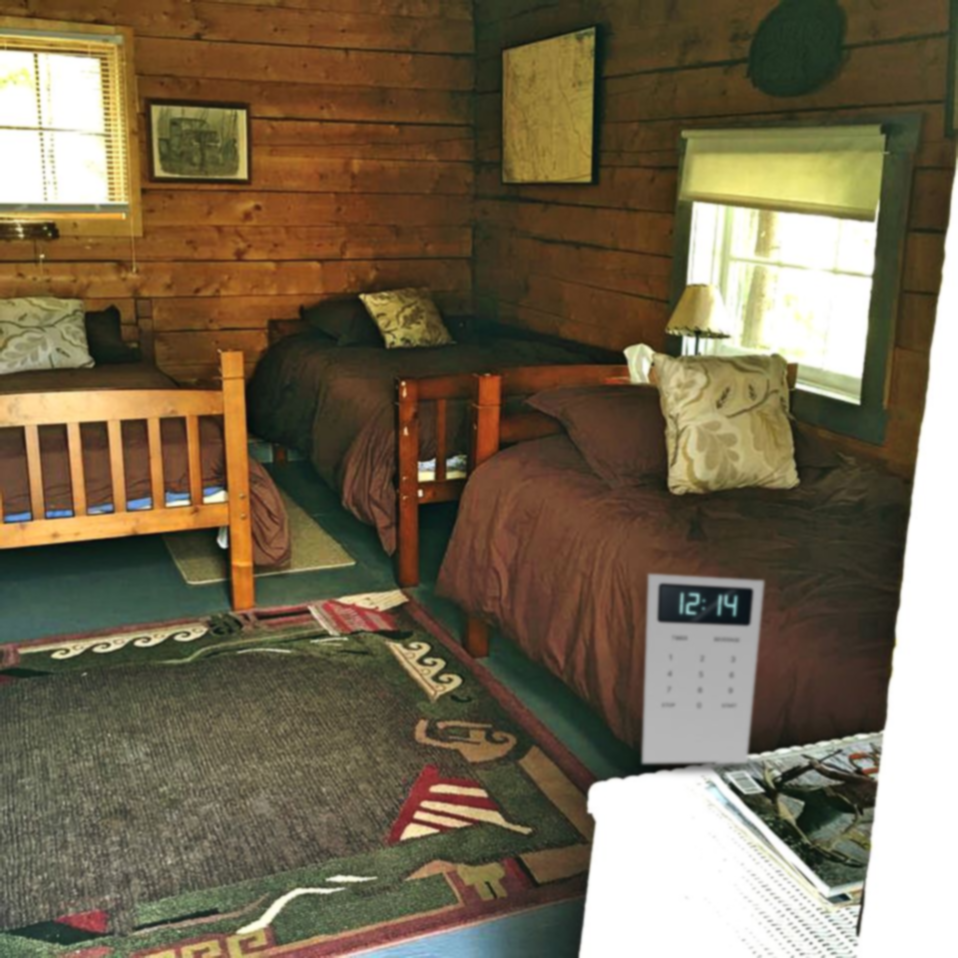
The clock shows h=12 m=14
